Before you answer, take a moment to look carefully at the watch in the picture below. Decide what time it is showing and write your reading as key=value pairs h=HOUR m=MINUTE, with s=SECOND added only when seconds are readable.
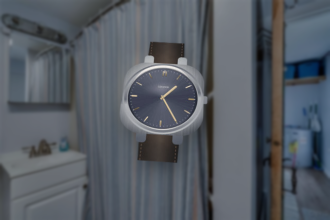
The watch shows h=1 m=25
